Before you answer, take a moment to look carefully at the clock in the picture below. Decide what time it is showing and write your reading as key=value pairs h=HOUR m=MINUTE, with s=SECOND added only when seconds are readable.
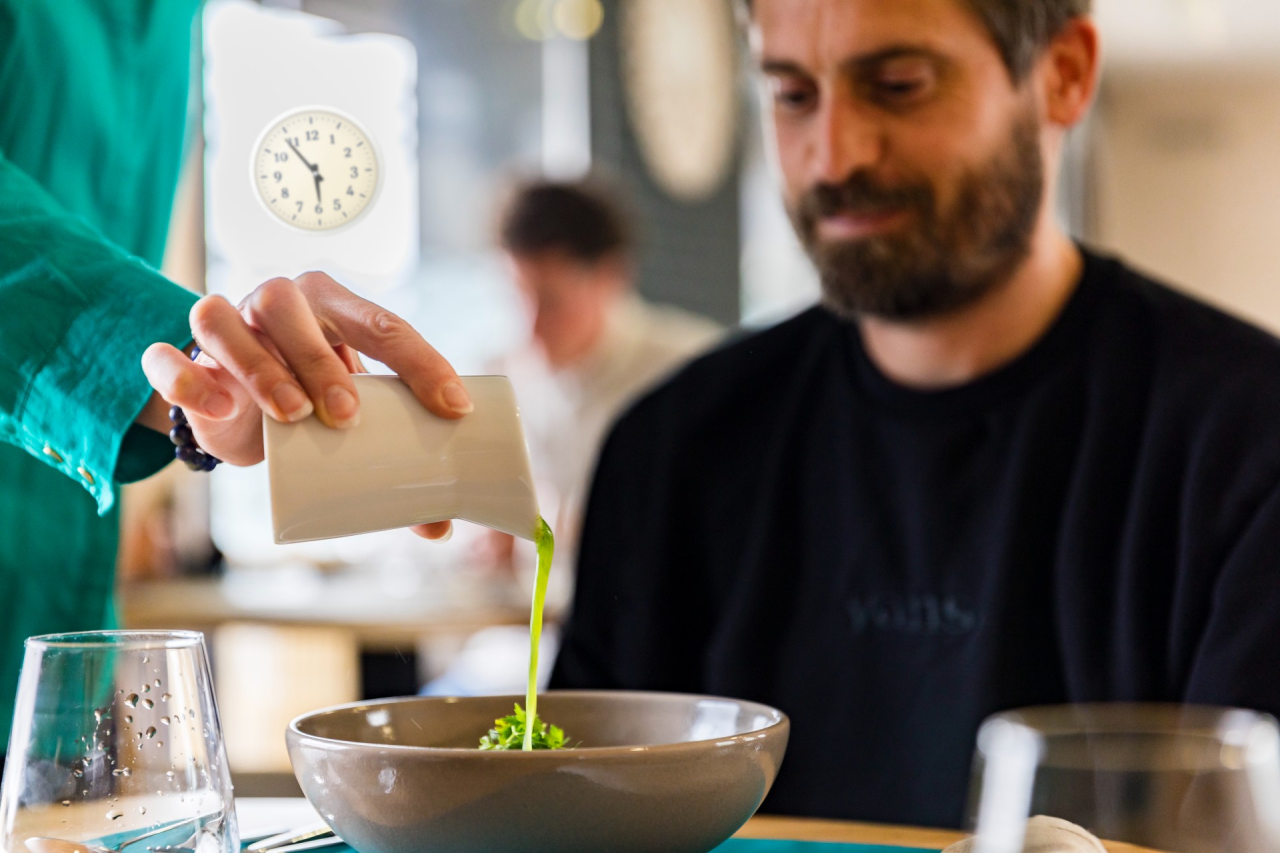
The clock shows h=5 m=54
